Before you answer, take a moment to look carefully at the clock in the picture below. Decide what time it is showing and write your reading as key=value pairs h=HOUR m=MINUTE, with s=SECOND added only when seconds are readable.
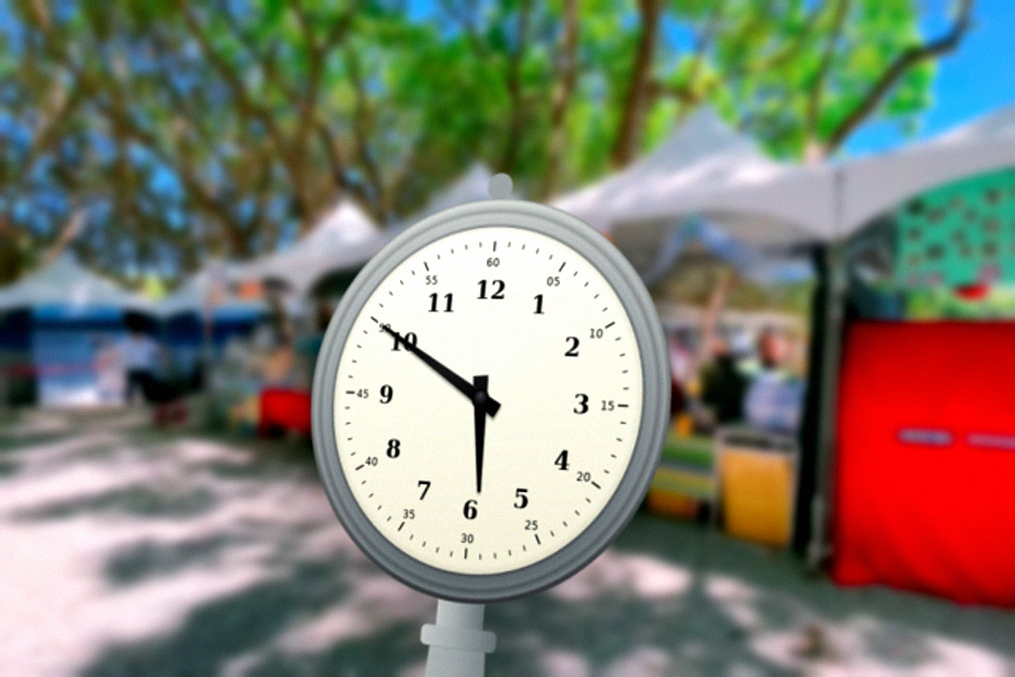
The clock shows h=5 m=50
